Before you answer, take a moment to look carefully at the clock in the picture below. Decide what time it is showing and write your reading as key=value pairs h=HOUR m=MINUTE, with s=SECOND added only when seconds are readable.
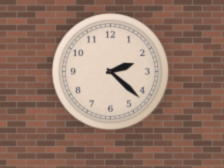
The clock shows h=2 m=22
